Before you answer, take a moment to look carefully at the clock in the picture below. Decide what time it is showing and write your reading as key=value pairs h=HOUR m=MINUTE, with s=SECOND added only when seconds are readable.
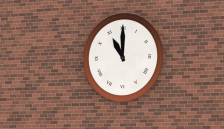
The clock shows h=11 m=0
